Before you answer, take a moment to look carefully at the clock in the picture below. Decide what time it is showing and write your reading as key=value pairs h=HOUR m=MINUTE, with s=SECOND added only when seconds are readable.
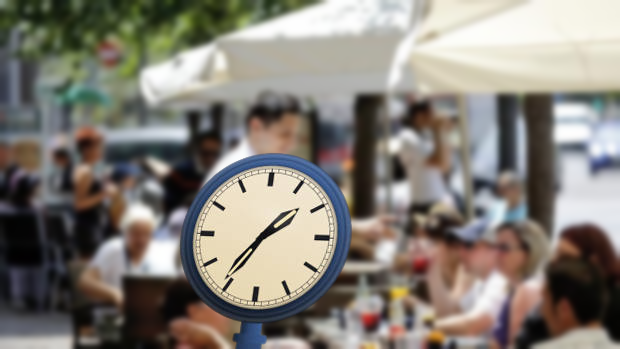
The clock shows h=1 m=36
